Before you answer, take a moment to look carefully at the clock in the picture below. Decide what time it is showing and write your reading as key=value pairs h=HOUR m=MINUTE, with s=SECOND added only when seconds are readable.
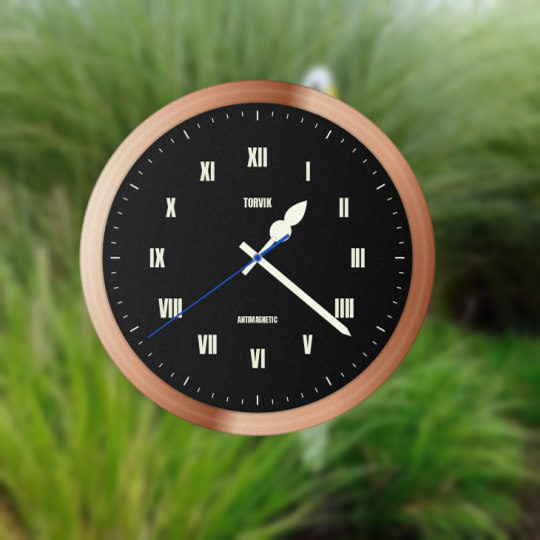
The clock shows h=1 m=21 s=39
